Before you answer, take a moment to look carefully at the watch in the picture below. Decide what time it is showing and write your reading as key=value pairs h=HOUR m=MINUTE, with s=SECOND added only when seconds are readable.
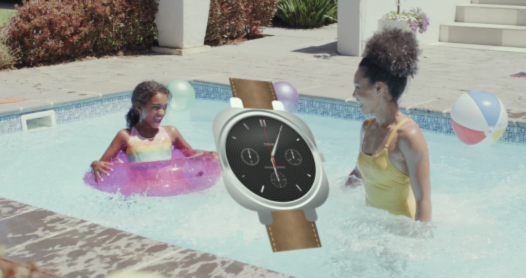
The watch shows h=6 m=5
